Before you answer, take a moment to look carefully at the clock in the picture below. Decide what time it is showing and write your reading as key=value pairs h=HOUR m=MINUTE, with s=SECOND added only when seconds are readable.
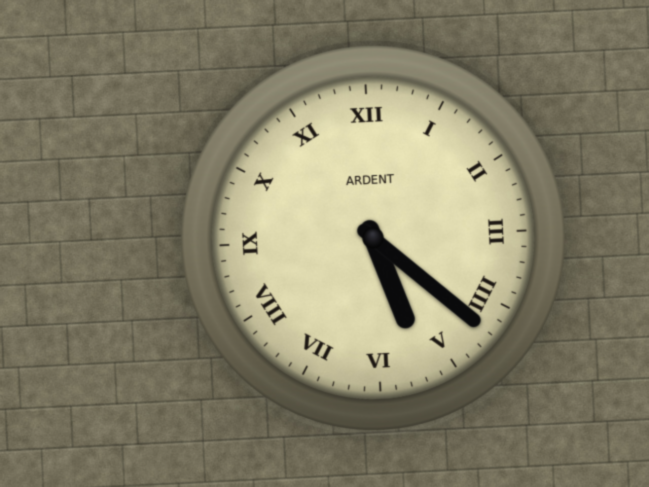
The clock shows h=5 m=22
